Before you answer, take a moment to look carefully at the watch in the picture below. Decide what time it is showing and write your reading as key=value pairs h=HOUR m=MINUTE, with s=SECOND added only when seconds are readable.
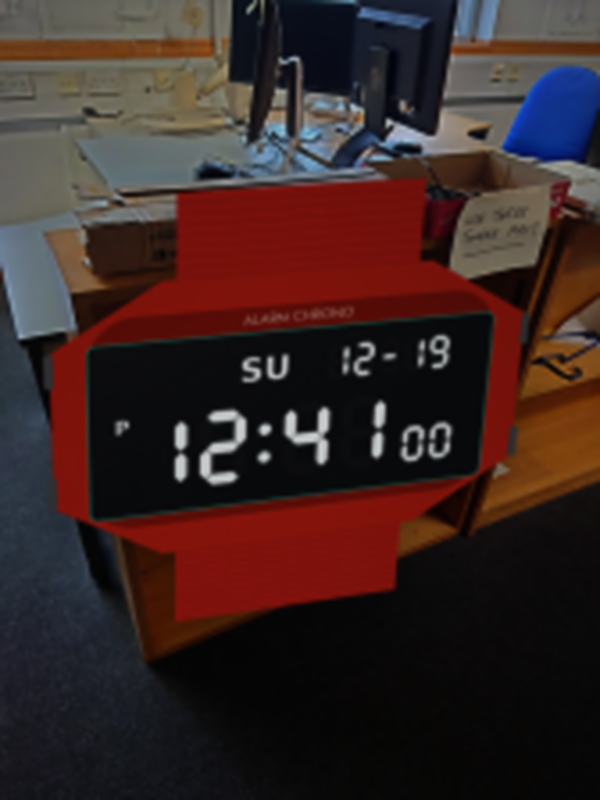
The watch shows h=12 m=41 s=0
